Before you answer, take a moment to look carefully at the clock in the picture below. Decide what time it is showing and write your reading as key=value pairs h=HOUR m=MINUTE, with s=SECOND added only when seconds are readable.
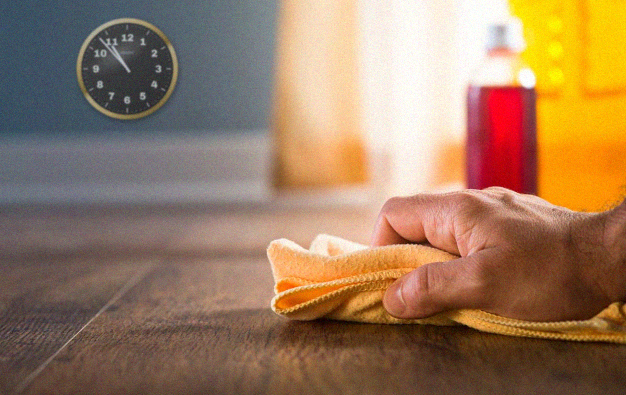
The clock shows h=10 m=53
